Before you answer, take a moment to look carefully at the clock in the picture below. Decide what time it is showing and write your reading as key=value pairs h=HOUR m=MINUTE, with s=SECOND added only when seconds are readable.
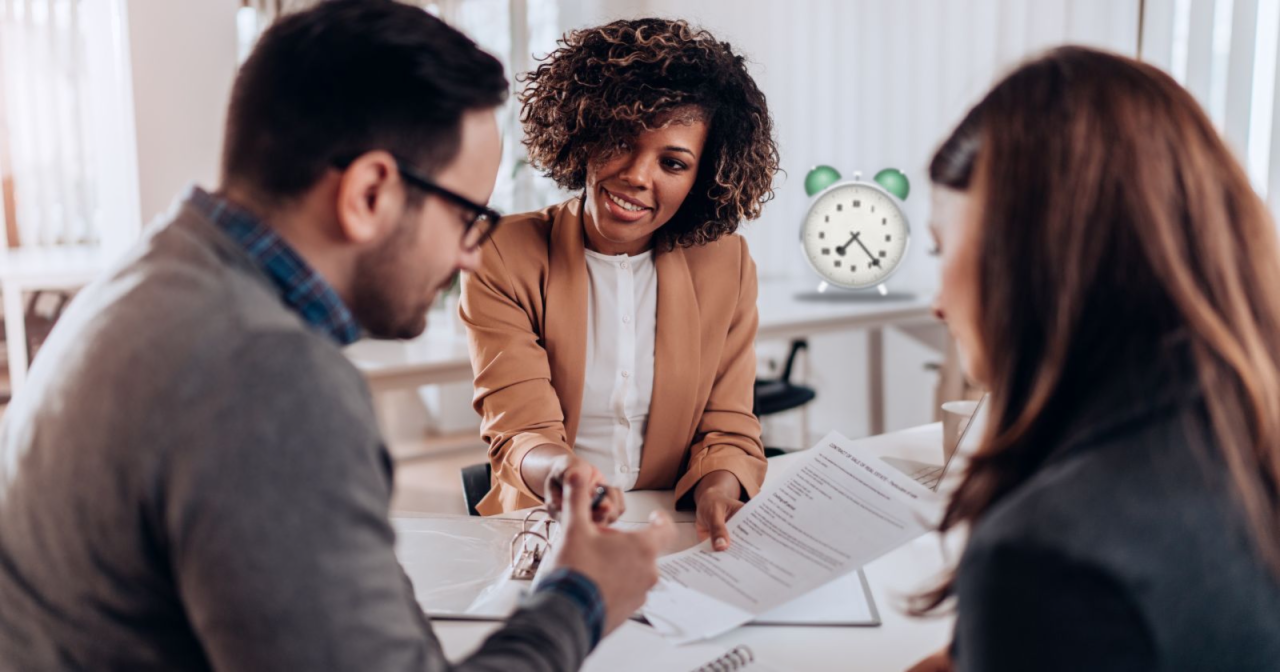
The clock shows h=7 m=23
